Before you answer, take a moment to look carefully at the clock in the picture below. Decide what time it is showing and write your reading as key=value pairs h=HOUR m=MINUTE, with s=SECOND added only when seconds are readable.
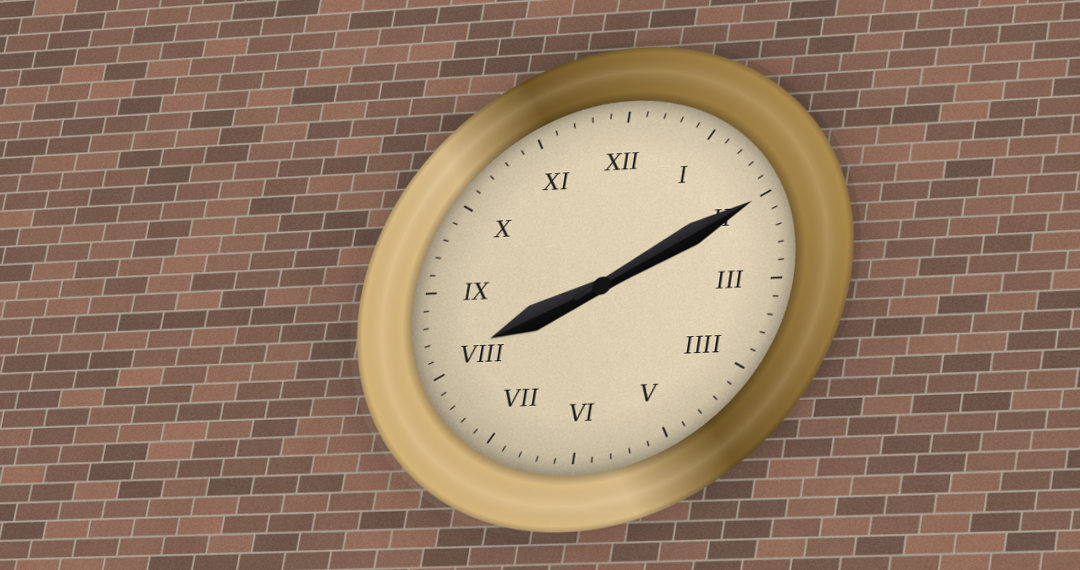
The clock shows h=8 m=10
